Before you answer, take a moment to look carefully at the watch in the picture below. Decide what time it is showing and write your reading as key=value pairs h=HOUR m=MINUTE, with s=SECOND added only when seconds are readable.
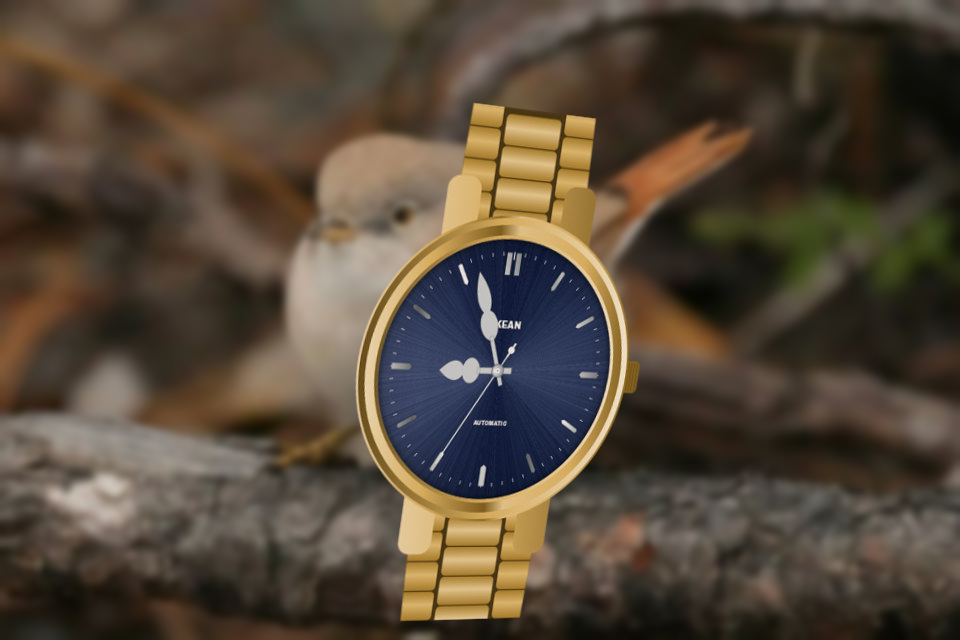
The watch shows h=8 m=56 s=35
